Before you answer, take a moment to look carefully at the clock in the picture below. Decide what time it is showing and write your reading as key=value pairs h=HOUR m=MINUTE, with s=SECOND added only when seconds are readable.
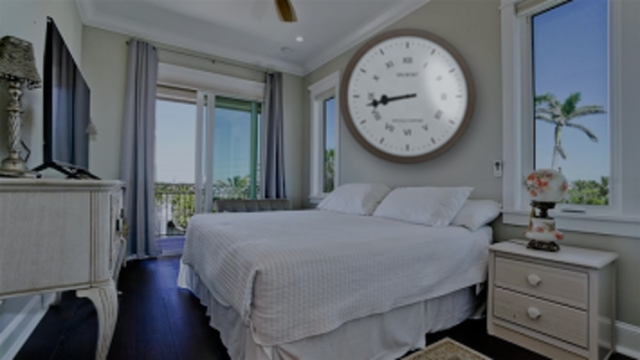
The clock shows h=8 m=43
